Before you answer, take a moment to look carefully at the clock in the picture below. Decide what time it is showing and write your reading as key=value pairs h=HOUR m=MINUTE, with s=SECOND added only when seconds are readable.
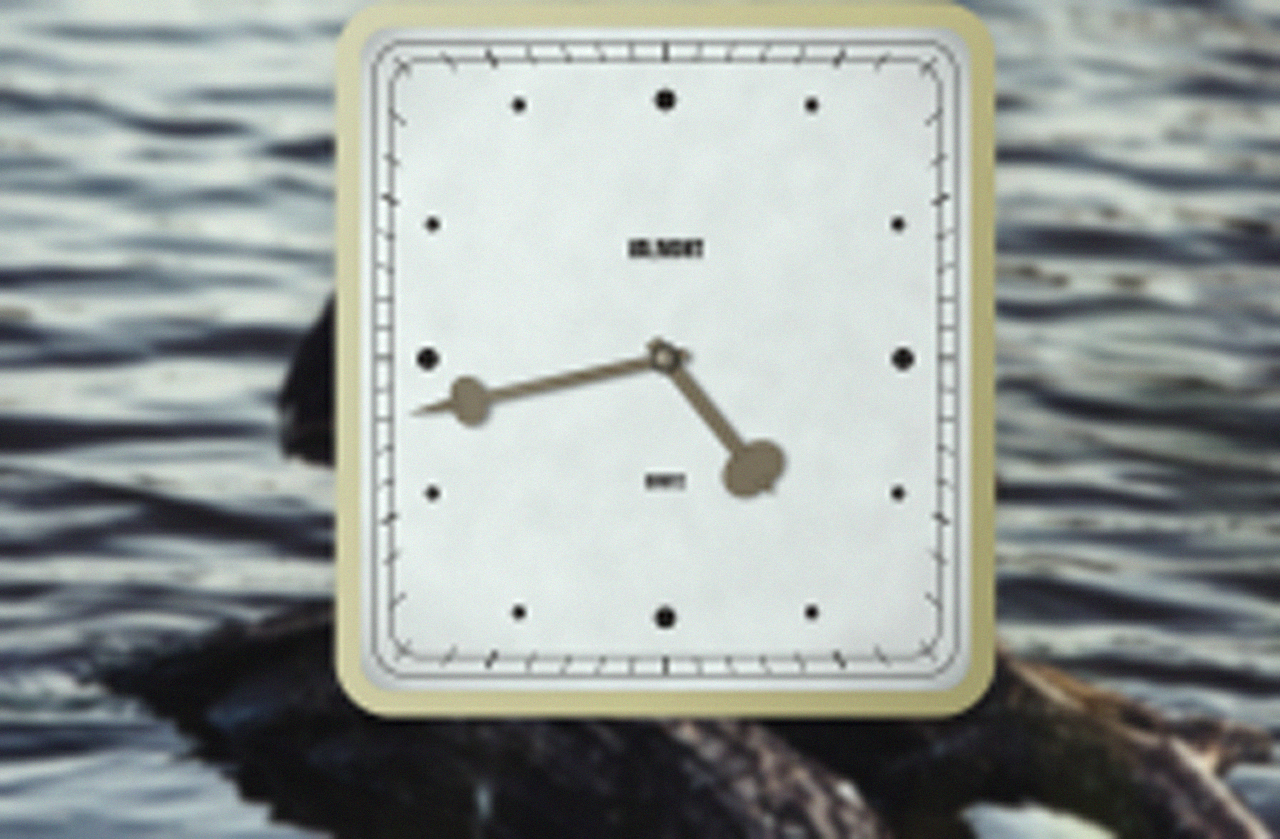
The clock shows h=4 m=43
